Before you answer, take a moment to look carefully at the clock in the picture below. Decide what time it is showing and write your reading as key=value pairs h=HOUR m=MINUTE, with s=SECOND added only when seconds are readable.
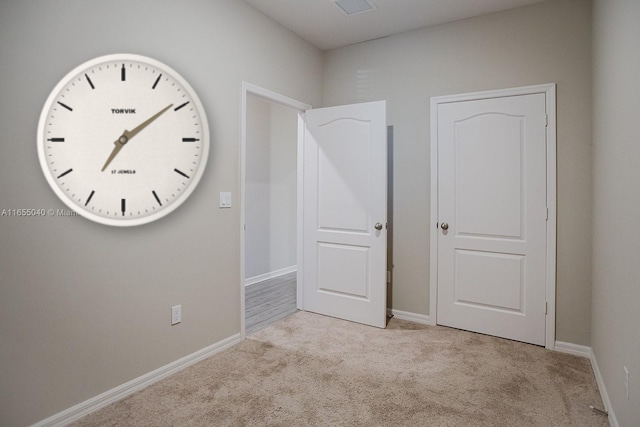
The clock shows h=7 m=9
